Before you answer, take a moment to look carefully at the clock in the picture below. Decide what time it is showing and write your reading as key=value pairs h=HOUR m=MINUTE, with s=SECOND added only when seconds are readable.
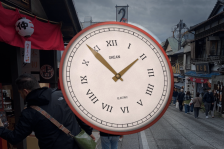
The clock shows h=1 m=54
